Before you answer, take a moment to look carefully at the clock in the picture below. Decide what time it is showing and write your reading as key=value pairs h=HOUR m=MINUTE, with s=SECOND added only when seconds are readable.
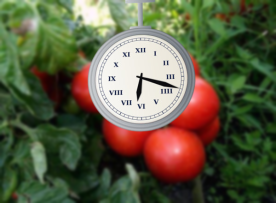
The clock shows h=6 m=18
